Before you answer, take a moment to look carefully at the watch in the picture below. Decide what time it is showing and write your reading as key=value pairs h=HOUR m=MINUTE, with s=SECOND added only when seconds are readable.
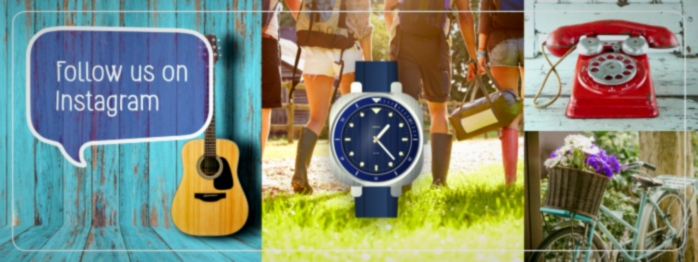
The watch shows h=1 m=23
